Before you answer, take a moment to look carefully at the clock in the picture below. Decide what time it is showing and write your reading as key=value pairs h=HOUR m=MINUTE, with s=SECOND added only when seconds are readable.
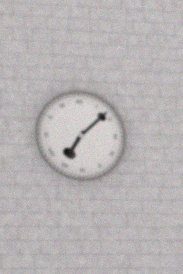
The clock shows h=7 m=8
